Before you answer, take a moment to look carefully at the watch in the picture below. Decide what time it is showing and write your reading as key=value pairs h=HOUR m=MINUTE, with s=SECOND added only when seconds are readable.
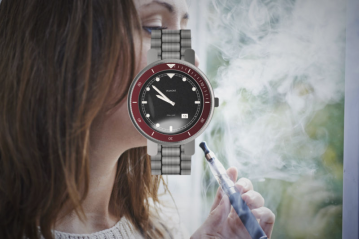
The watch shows h=9 m=52
